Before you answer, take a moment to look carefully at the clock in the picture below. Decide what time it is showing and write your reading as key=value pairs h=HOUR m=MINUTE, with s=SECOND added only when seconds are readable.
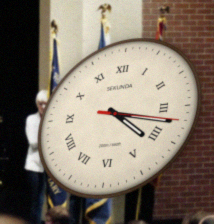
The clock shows h=4 m=17 s=17
